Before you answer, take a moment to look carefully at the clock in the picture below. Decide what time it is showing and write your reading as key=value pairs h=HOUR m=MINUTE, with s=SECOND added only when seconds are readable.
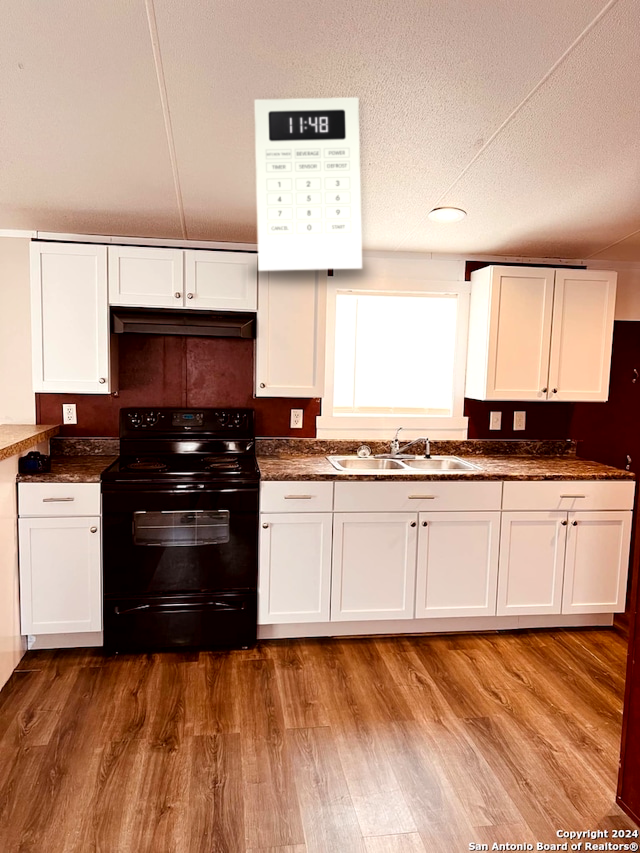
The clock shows h=11 m=48
